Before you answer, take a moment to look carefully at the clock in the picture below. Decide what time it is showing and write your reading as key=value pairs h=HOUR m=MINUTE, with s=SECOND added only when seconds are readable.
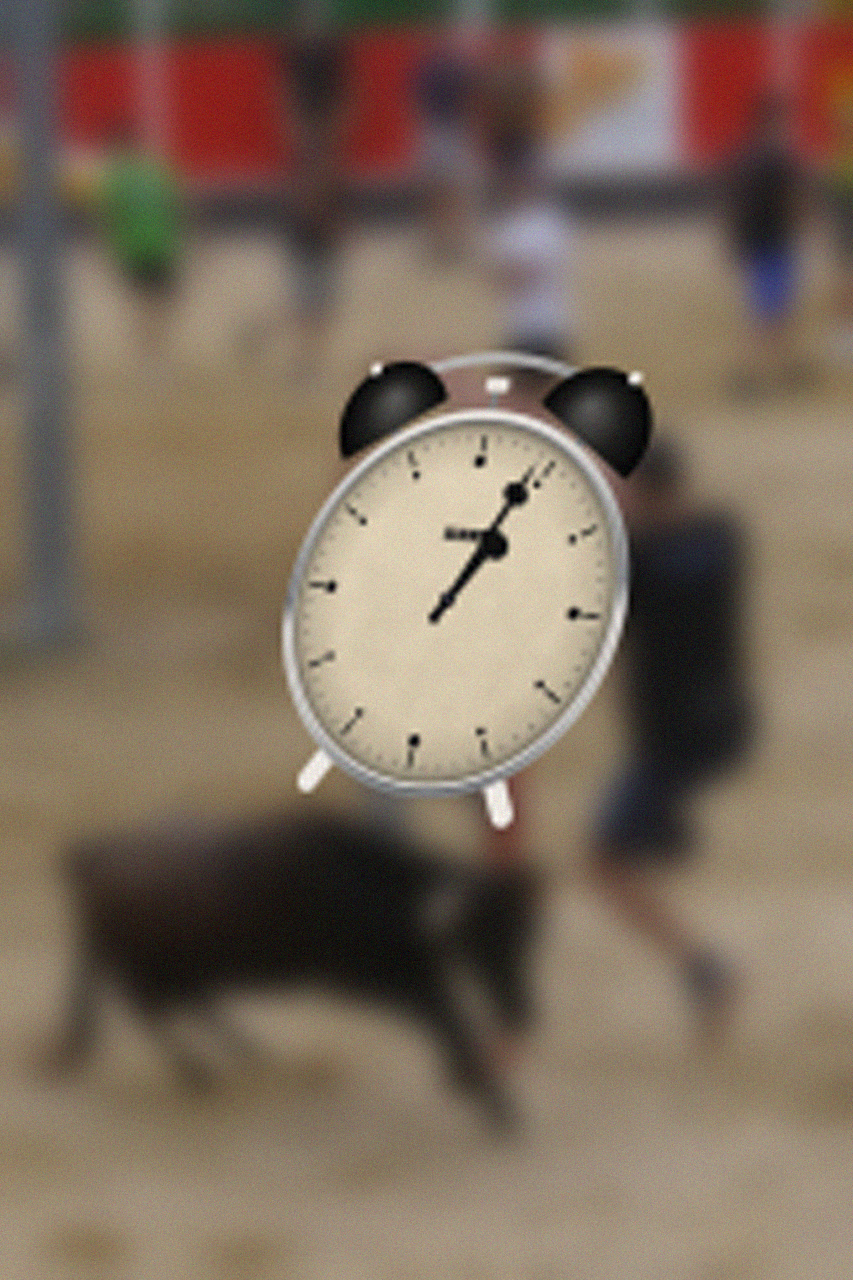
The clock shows h=1 m=4
